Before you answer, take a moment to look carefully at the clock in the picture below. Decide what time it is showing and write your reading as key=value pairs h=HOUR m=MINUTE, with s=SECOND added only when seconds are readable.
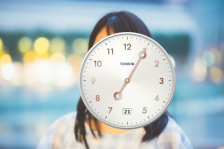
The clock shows h=7 m=5
